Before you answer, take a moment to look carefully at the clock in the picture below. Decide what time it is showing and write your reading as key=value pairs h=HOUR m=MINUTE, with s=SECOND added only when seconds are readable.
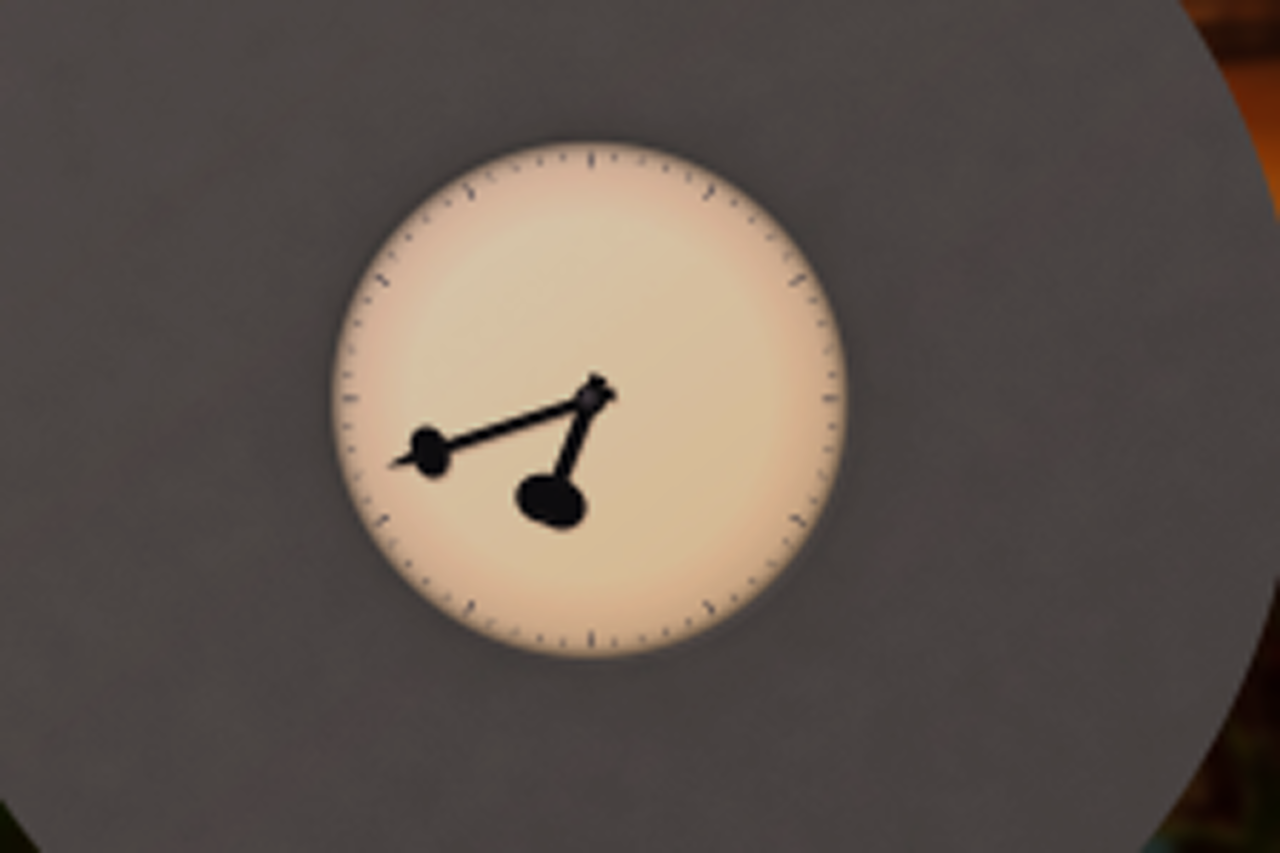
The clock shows h=6 m=42
